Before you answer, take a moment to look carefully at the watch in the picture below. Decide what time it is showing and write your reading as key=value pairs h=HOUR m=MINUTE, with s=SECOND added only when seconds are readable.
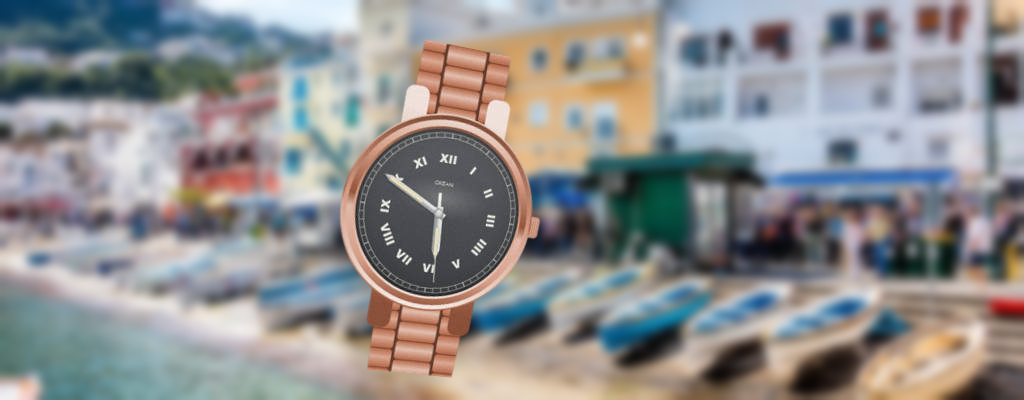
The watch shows h=5 m=49 s=29
